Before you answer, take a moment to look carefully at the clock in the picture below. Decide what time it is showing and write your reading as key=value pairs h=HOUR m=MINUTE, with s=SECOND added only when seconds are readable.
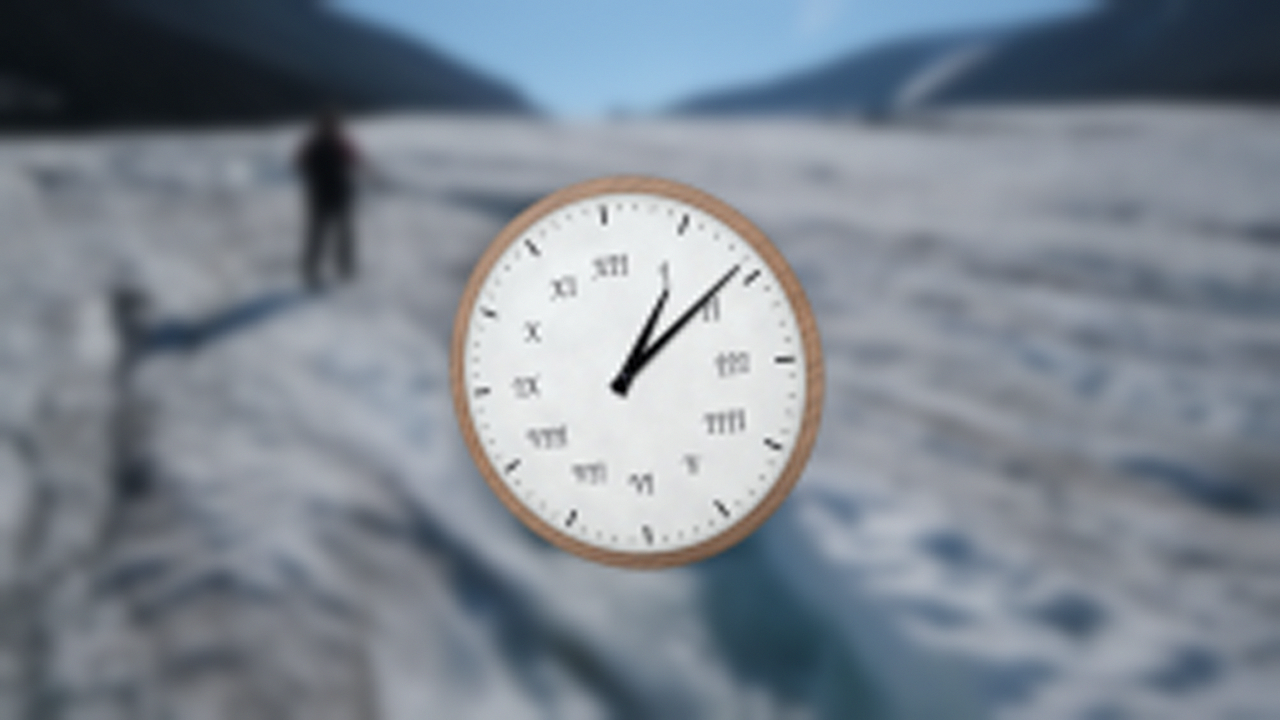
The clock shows h=1 m=9
